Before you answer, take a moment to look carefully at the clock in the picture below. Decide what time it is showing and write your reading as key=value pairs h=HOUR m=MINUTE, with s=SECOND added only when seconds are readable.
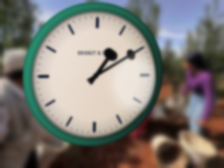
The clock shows h=1 m=10
